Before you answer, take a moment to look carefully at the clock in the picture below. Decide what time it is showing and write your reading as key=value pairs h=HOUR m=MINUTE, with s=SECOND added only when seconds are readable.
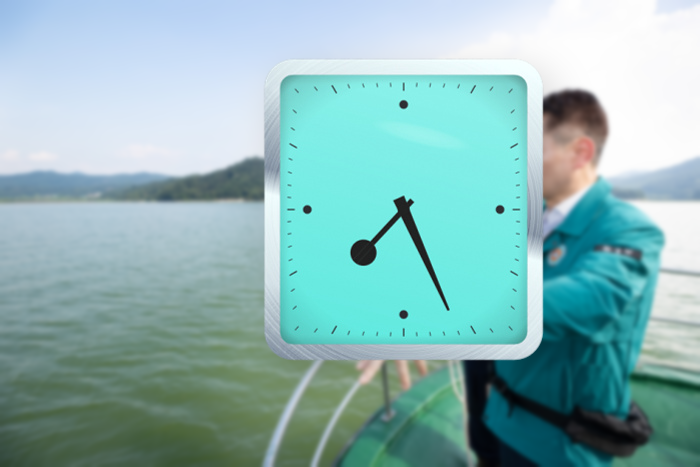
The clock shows h=7 m=26
